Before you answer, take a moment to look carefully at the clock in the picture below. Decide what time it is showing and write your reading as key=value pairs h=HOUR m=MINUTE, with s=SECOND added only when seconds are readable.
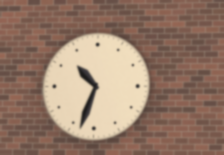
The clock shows h=10 m=33
